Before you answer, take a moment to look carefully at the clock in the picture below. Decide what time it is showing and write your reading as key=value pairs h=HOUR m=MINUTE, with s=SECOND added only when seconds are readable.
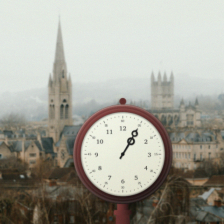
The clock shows h=1 m=5
